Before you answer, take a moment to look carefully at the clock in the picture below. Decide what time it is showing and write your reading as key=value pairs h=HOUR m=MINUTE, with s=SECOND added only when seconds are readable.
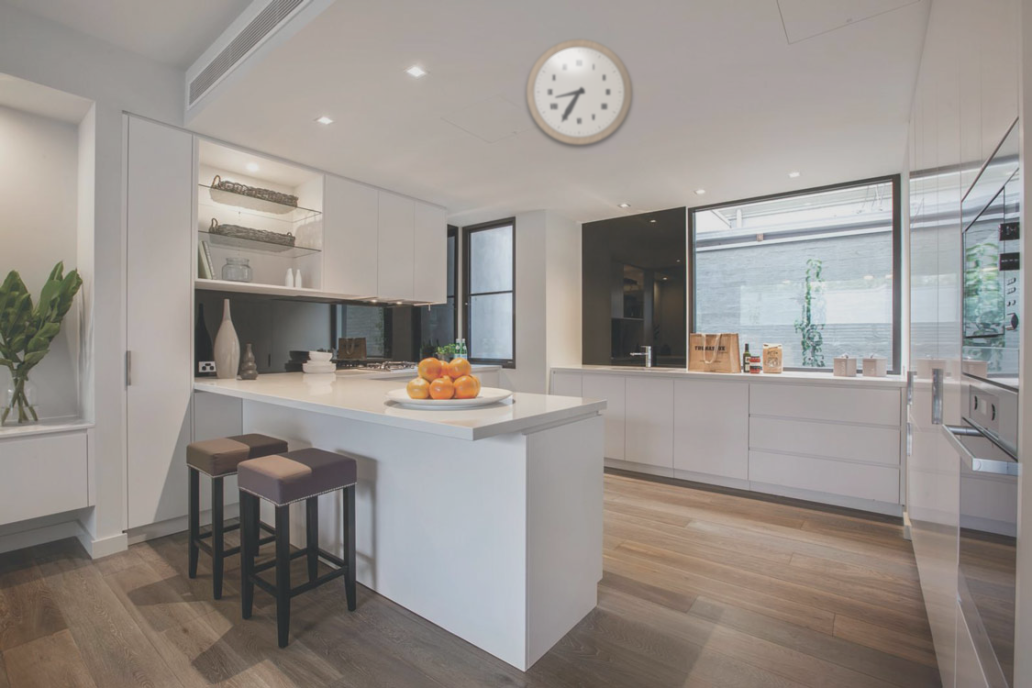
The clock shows h=8 m=35
